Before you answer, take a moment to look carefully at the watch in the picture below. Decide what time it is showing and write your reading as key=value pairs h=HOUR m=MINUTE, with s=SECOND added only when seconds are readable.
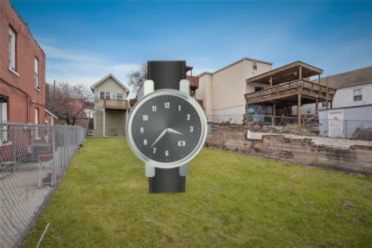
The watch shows h=3 m=37
